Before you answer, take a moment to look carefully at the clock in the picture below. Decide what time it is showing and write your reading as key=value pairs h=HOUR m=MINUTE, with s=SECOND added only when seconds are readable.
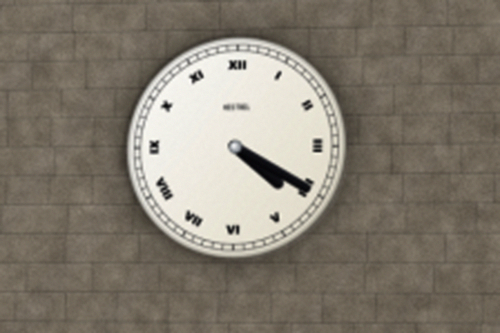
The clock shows h=4 m=20
